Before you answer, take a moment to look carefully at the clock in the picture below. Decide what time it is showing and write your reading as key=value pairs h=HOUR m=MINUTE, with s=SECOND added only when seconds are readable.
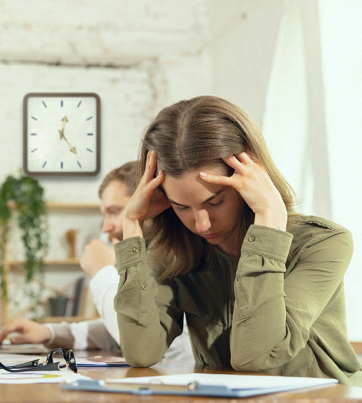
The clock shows h=12 m=24
